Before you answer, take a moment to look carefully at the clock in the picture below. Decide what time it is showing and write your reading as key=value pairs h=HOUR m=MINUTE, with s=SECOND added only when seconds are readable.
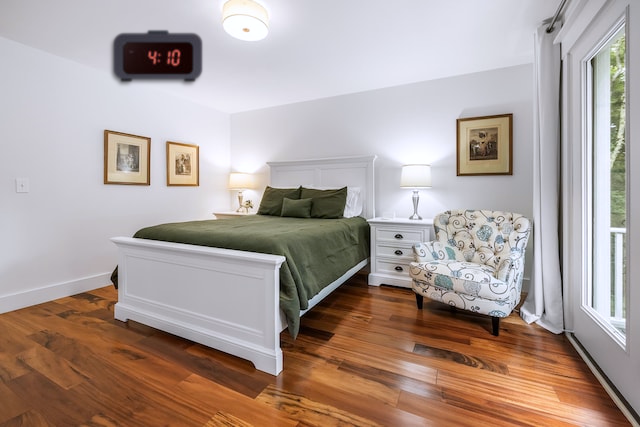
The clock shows h=4 m=10
